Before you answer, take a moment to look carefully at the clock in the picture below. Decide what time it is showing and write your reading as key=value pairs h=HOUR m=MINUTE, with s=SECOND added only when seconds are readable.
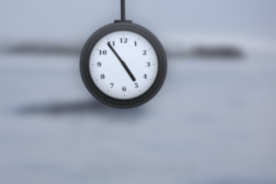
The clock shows h=4 m=54
